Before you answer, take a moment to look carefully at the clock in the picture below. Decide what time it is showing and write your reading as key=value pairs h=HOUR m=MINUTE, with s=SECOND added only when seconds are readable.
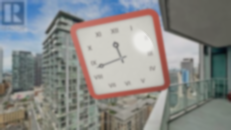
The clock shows h=11 m=43
